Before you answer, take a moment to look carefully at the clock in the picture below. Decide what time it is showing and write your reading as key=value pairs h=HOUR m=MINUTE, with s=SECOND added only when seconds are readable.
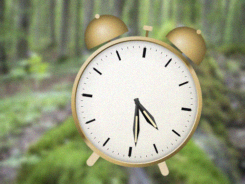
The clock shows h=4 m=29
